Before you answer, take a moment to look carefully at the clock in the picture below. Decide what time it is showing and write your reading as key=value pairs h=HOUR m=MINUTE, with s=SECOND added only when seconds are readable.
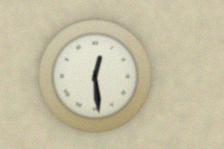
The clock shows h=12 m=29
